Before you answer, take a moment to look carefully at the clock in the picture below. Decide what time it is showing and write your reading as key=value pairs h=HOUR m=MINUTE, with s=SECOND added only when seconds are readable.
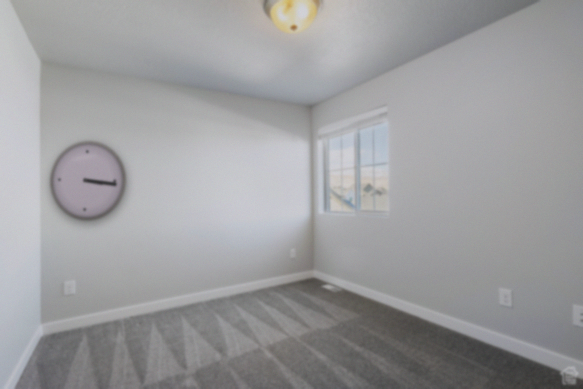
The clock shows h=3 m=16
